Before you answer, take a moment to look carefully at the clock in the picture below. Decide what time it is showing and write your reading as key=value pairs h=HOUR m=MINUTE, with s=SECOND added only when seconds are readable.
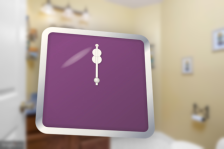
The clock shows h=12 m=0
